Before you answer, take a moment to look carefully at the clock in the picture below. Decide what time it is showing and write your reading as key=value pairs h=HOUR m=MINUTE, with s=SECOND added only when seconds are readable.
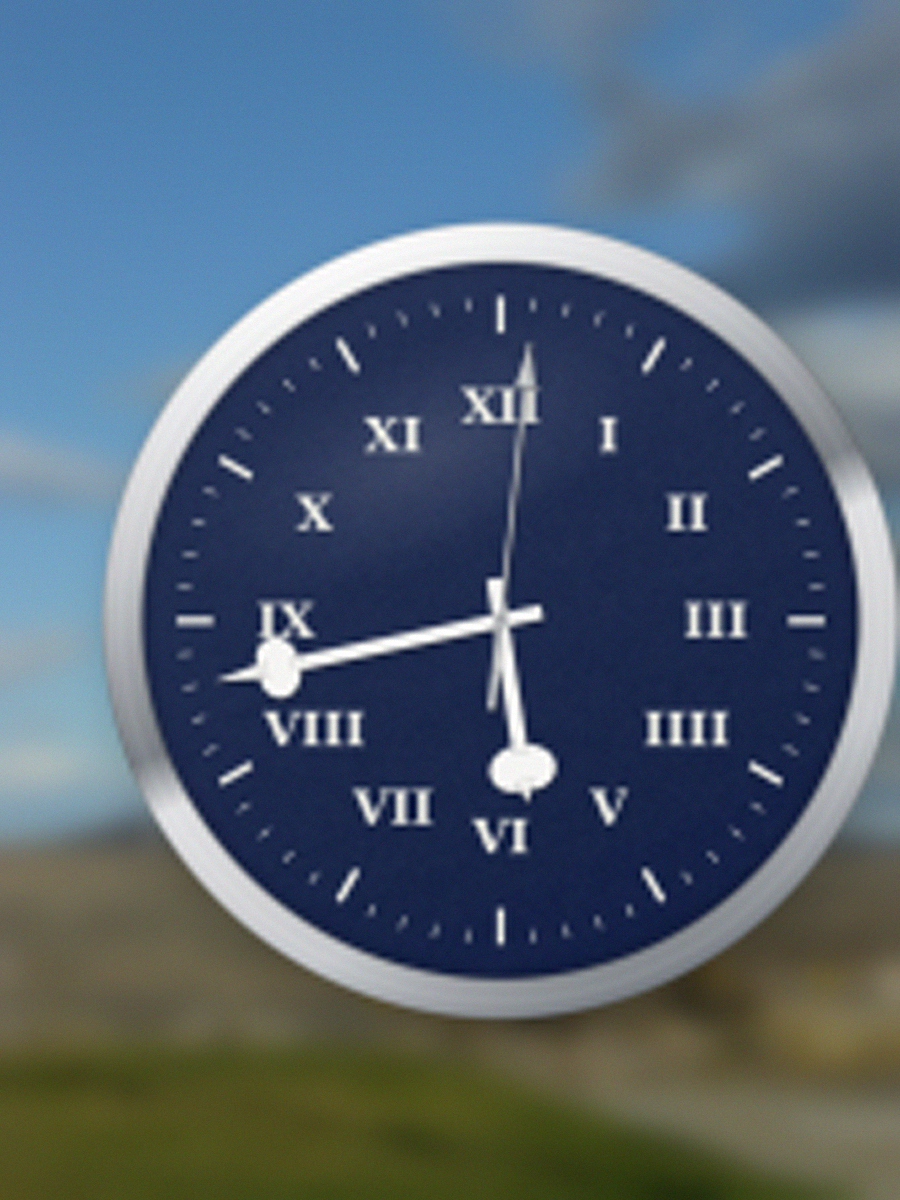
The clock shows h=5 m=43 s=1
